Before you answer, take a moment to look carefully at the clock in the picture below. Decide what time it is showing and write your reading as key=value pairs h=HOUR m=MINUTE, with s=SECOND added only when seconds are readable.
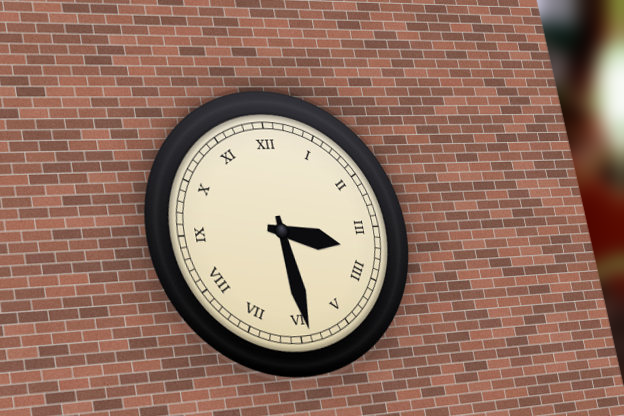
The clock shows h=3 m=29
